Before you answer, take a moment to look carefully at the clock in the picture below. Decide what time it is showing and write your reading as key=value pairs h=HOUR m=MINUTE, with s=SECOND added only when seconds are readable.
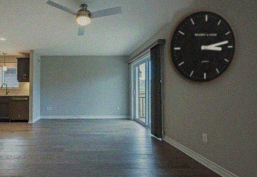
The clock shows h=3 m=13
